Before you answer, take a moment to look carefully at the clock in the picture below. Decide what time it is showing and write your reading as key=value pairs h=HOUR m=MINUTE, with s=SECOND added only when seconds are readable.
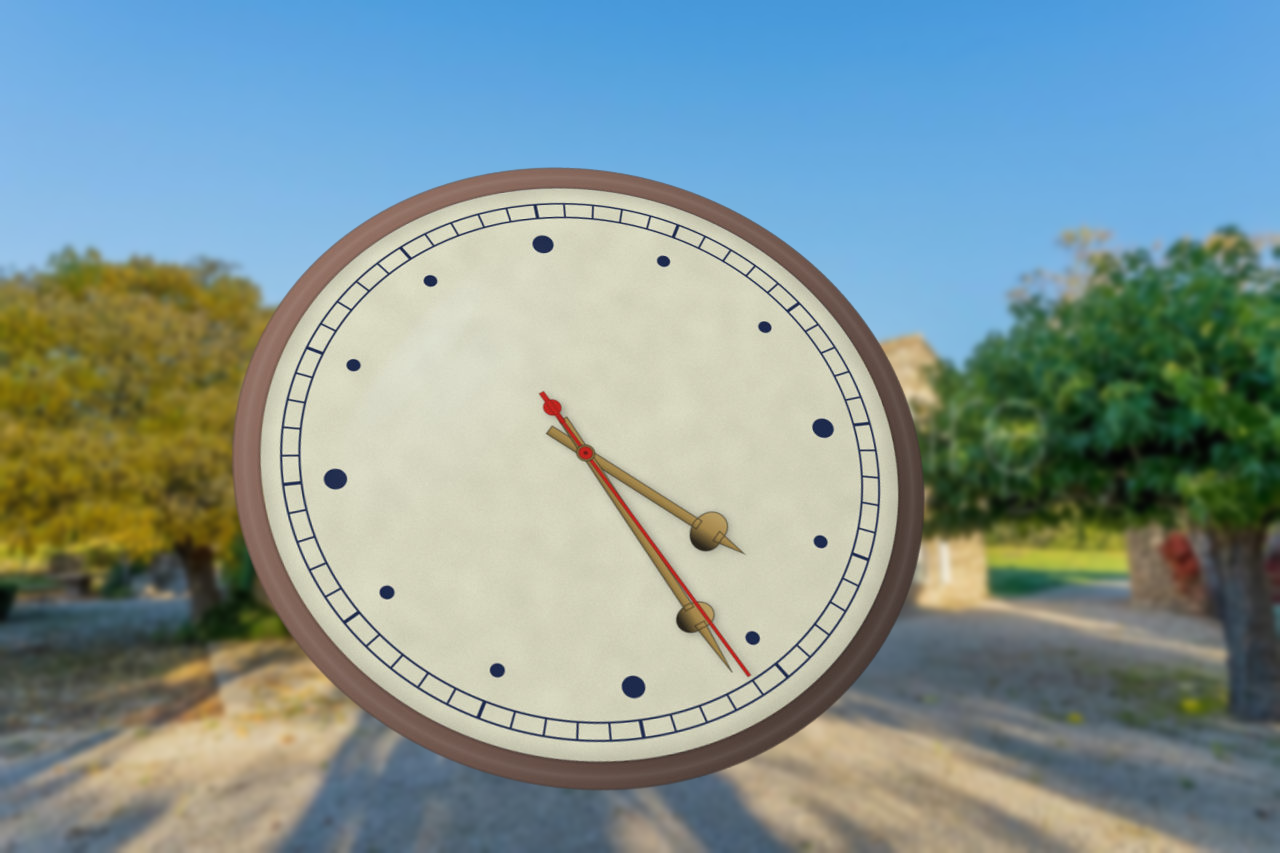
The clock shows h=4 m=26 s=26
